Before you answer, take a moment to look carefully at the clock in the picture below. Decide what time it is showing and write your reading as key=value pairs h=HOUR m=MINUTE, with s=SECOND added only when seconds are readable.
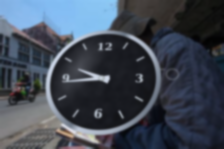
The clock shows h=9 m=44
